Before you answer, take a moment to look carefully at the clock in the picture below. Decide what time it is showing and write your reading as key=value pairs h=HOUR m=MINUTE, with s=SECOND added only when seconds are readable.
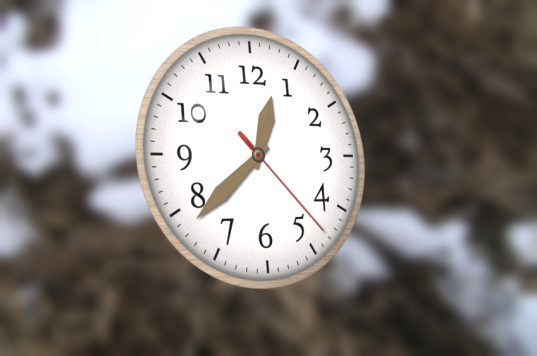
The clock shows h=12 m=38 s=23
